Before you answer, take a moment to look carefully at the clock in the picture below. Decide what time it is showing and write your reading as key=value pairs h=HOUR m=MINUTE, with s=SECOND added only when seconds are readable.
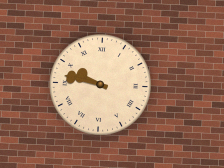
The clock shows h=9 m=47
